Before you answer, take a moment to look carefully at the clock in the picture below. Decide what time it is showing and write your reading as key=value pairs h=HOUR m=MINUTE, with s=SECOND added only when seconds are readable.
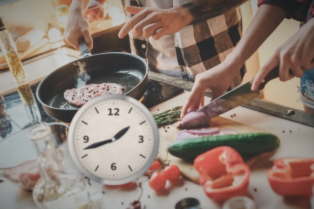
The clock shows h=1 m=42
